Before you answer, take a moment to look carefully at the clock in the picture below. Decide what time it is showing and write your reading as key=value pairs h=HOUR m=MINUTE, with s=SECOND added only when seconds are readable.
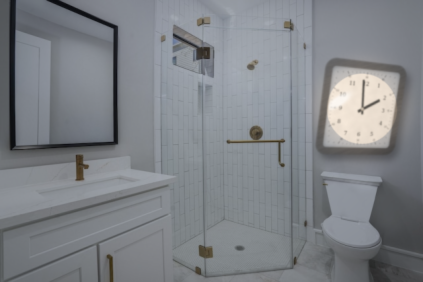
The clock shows h=1 m=59
